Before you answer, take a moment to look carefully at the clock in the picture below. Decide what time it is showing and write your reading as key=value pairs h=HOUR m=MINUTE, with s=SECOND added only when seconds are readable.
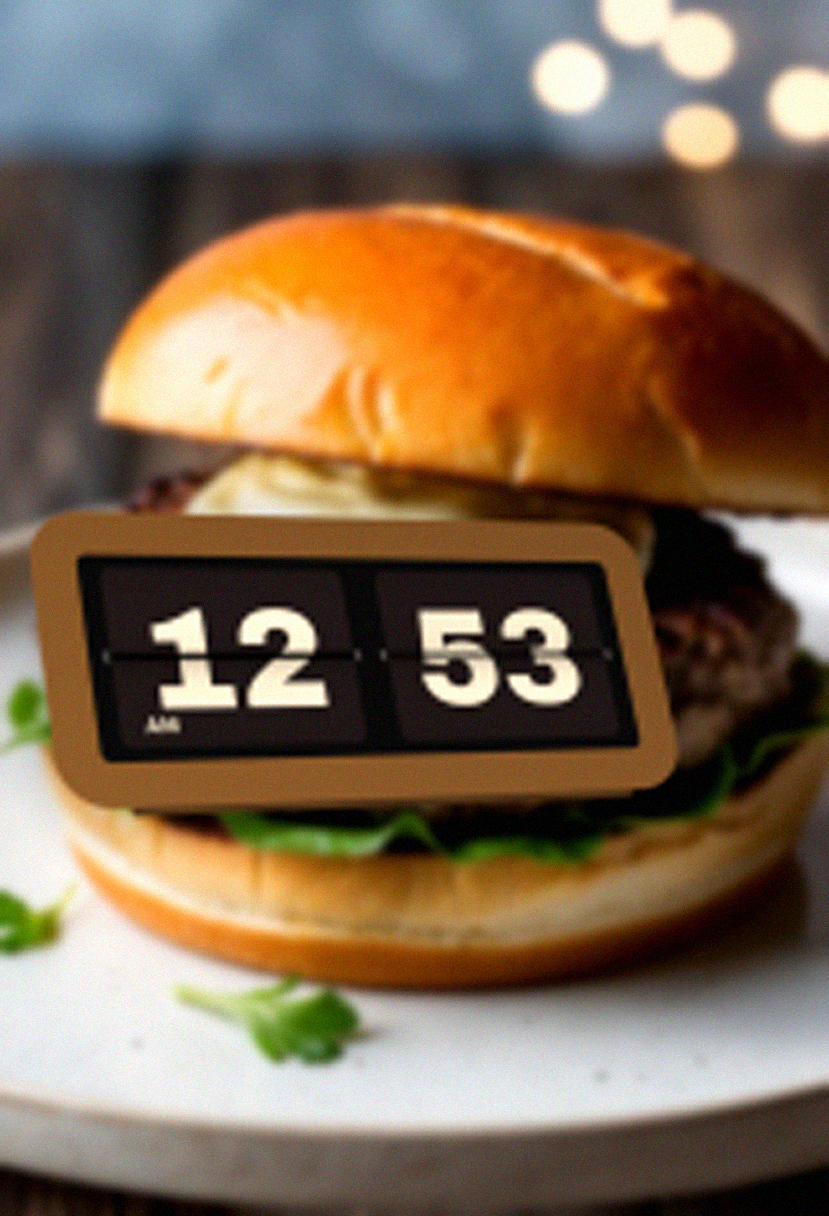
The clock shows h=12 m=53
